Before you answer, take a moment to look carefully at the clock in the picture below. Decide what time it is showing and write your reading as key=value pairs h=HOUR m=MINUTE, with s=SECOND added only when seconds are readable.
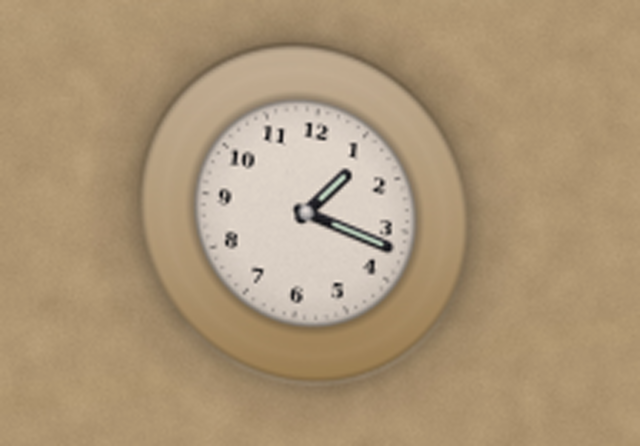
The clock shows h=1 m=17
